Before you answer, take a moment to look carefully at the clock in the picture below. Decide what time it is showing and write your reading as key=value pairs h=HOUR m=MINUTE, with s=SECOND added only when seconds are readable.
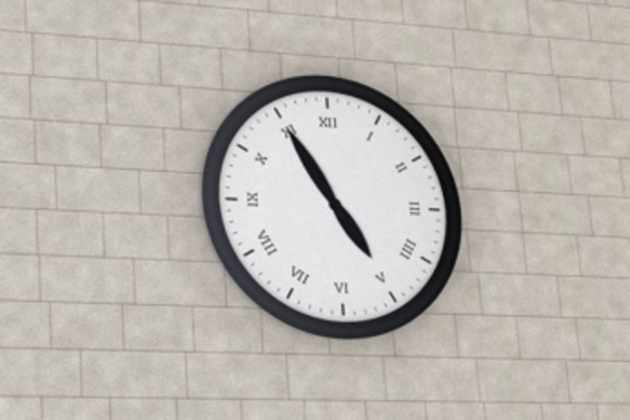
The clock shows h=4 m=55
